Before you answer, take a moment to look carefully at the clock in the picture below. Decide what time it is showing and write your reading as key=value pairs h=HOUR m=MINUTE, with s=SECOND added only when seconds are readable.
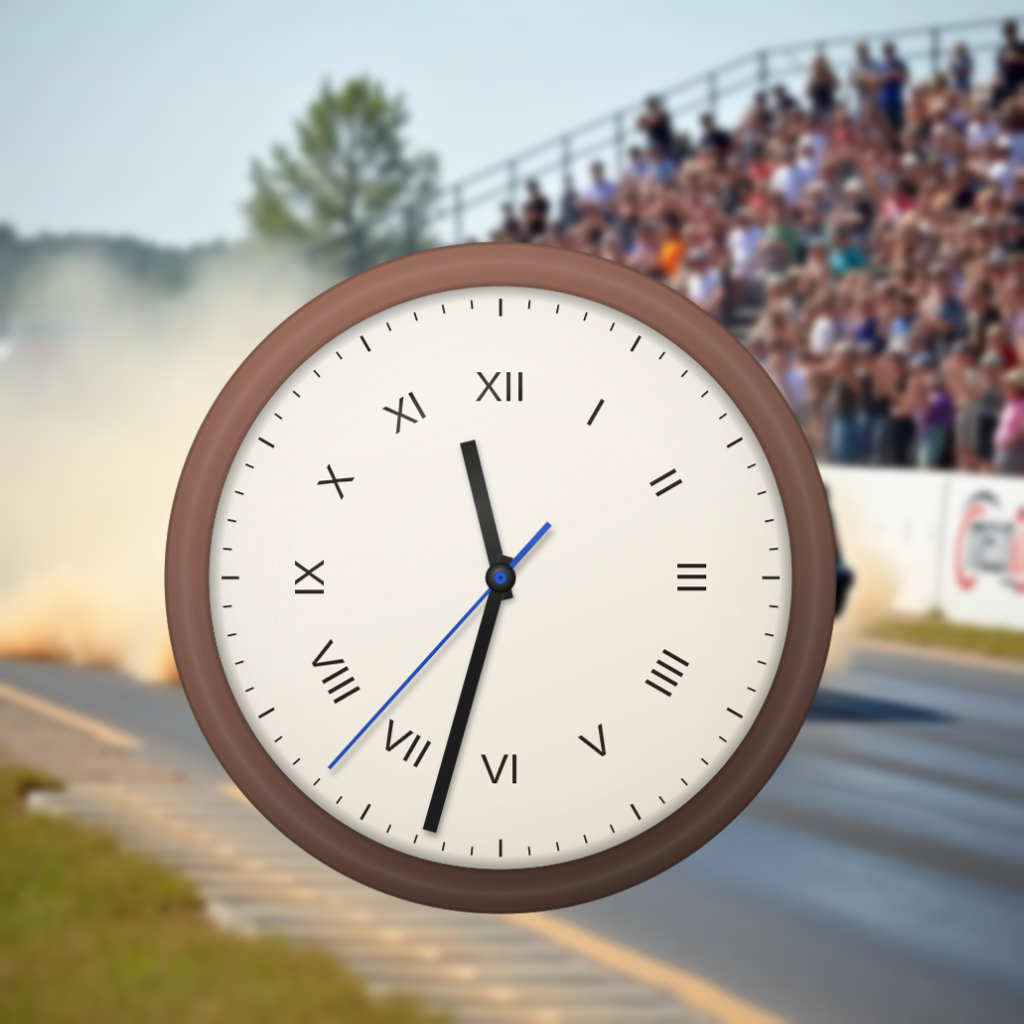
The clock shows h=11 m=32 s=37
